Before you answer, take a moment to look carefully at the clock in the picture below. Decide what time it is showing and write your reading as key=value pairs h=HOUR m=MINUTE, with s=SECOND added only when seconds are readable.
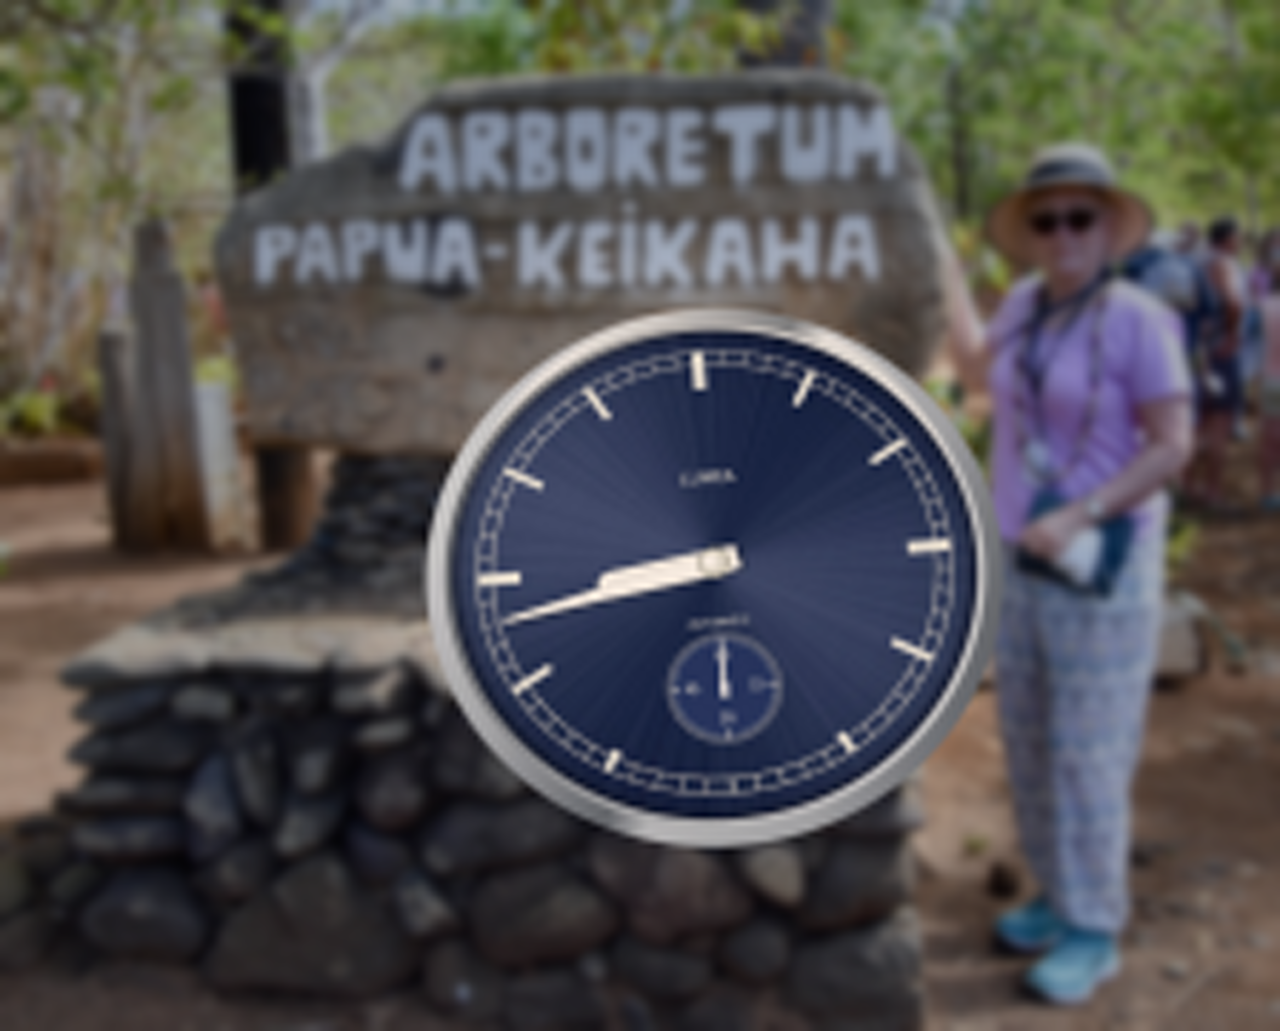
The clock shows h=8 m=43
